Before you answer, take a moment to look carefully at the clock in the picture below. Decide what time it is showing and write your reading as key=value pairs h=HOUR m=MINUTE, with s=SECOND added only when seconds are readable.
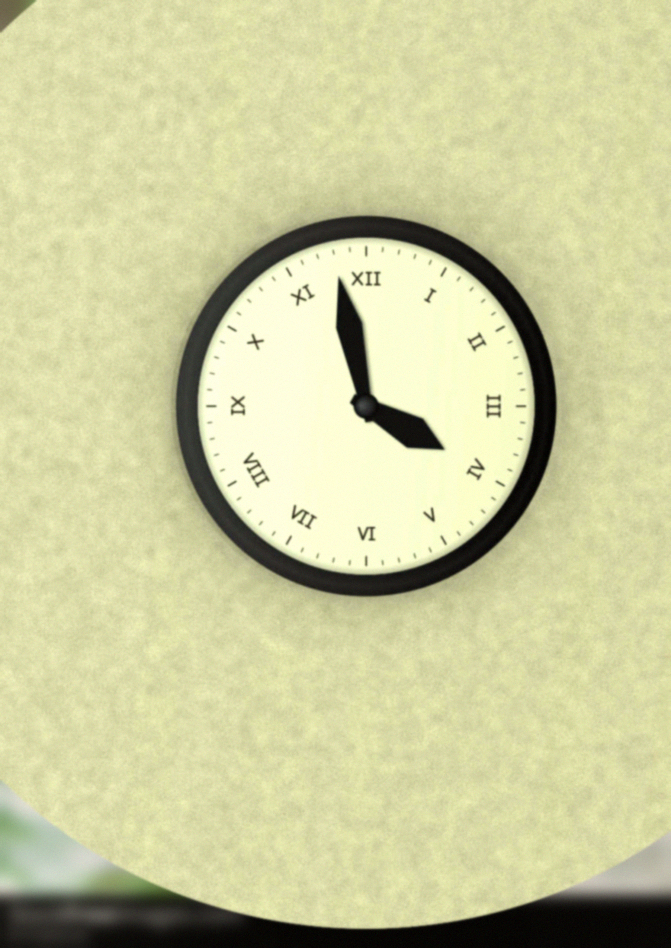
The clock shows h=3 m=58
